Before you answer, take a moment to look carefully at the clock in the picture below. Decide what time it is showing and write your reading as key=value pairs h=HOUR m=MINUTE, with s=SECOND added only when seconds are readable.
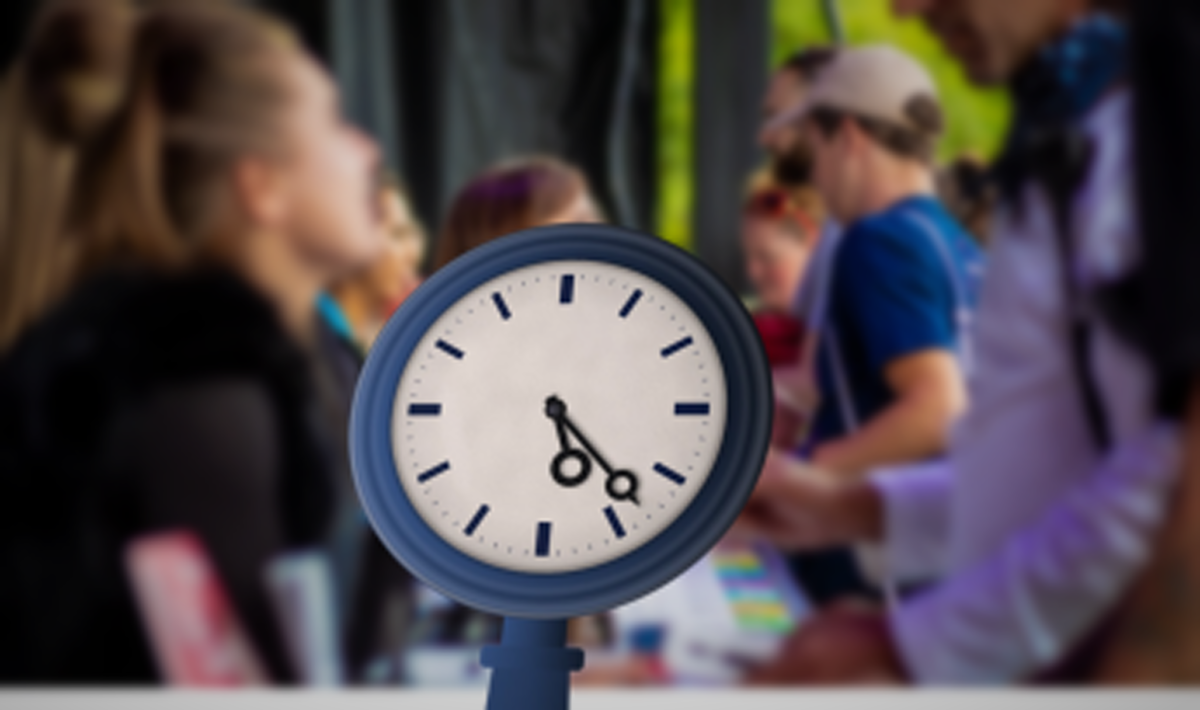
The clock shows h=5 m=23
